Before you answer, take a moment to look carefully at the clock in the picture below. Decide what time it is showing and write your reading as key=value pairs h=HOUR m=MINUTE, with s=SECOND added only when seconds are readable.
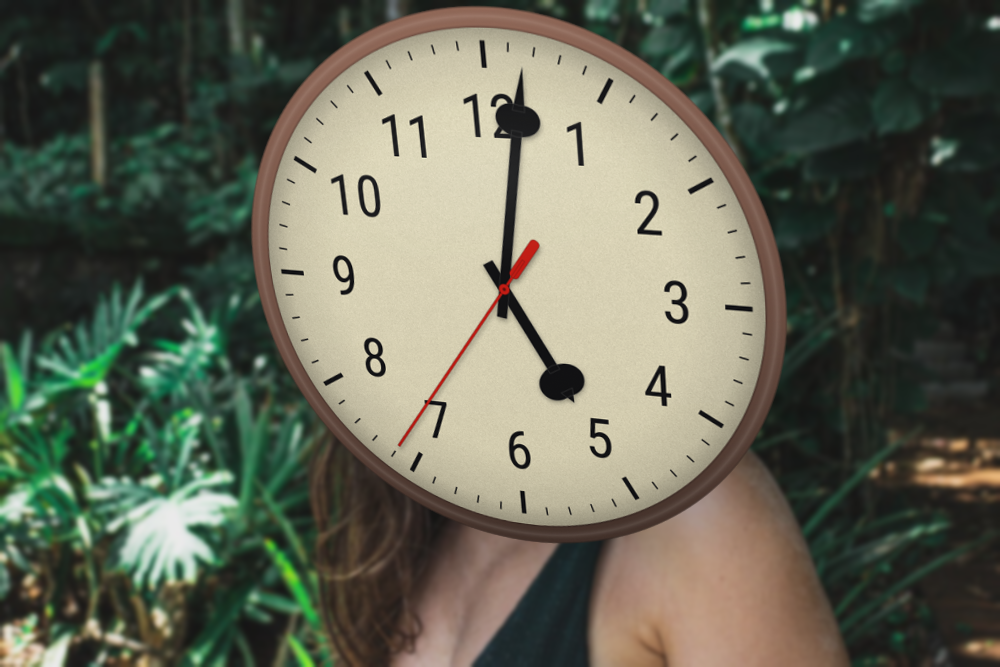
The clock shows h=5 m=1 s=36
